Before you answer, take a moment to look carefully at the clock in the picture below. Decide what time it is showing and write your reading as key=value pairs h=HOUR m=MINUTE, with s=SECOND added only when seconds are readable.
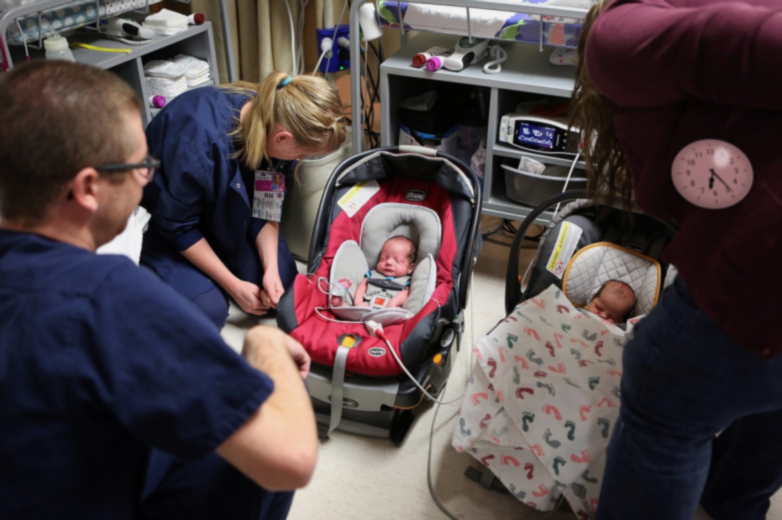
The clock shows h=6 m=24
